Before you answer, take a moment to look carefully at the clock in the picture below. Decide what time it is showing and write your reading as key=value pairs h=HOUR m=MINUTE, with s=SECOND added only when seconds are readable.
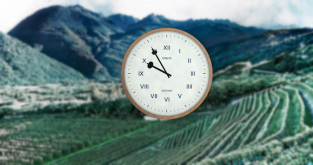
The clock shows h=9 m=55
